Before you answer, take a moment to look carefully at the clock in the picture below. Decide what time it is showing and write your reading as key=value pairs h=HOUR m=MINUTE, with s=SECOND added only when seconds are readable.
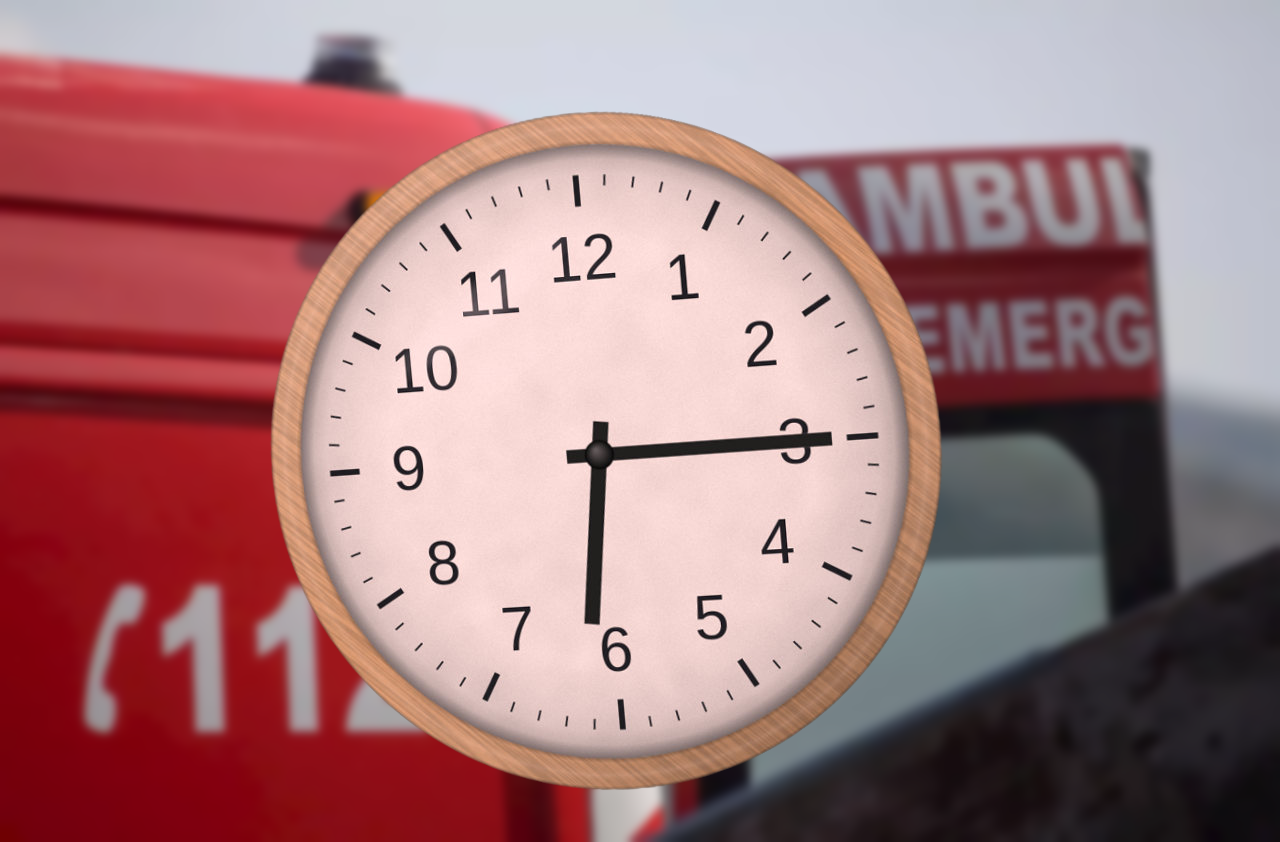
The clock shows h=6 m=15
